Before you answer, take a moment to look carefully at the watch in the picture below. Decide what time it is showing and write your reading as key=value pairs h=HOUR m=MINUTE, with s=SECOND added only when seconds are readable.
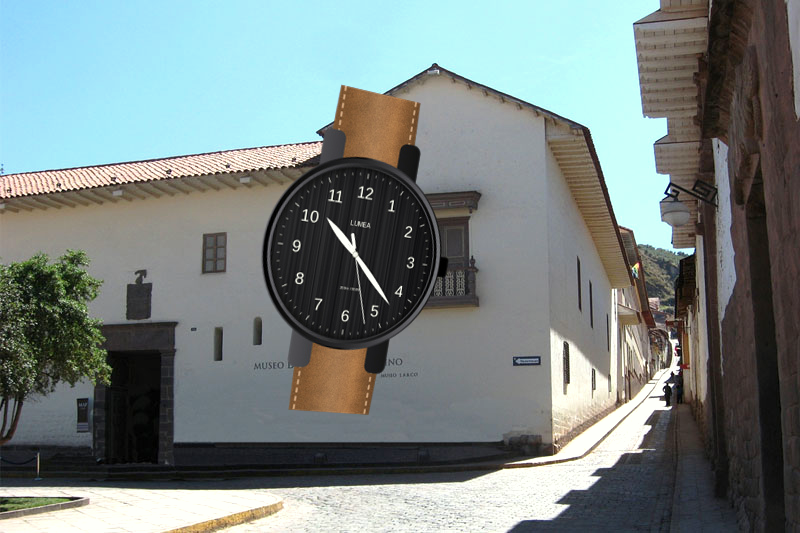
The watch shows h=10 m=22 s=27
